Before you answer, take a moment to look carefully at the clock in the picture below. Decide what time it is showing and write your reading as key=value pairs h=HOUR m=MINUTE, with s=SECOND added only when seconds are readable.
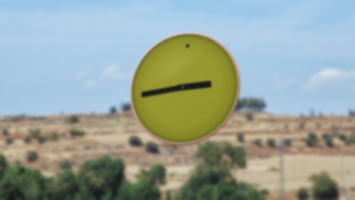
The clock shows h=2 m=43
